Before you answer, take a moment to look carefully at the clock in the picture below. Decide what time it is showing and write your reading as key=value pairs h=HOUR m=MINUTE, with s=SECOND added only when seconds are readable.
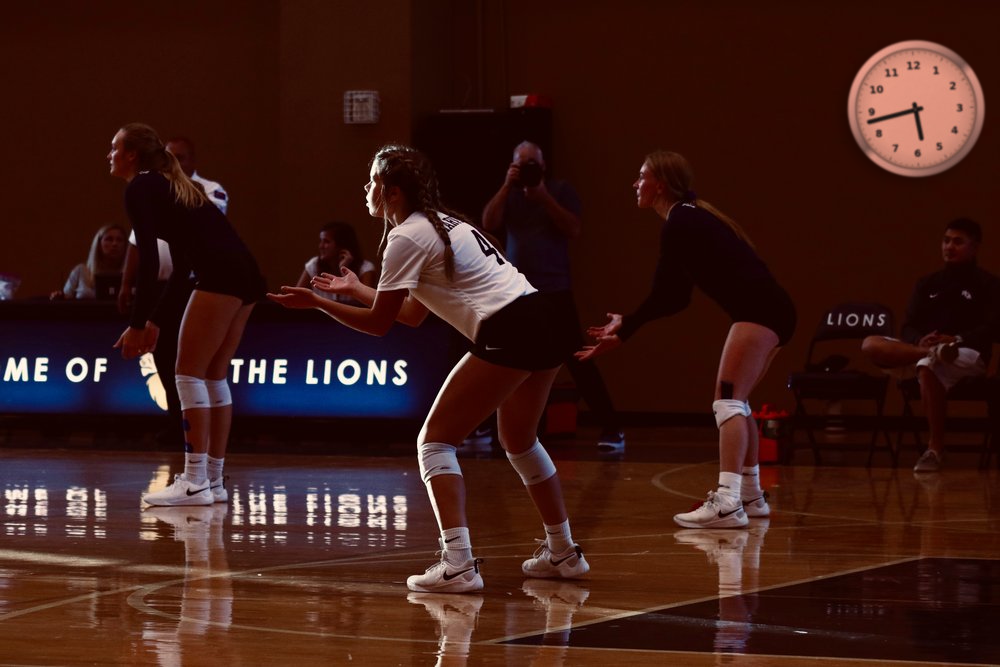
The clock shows h=5 m=43
